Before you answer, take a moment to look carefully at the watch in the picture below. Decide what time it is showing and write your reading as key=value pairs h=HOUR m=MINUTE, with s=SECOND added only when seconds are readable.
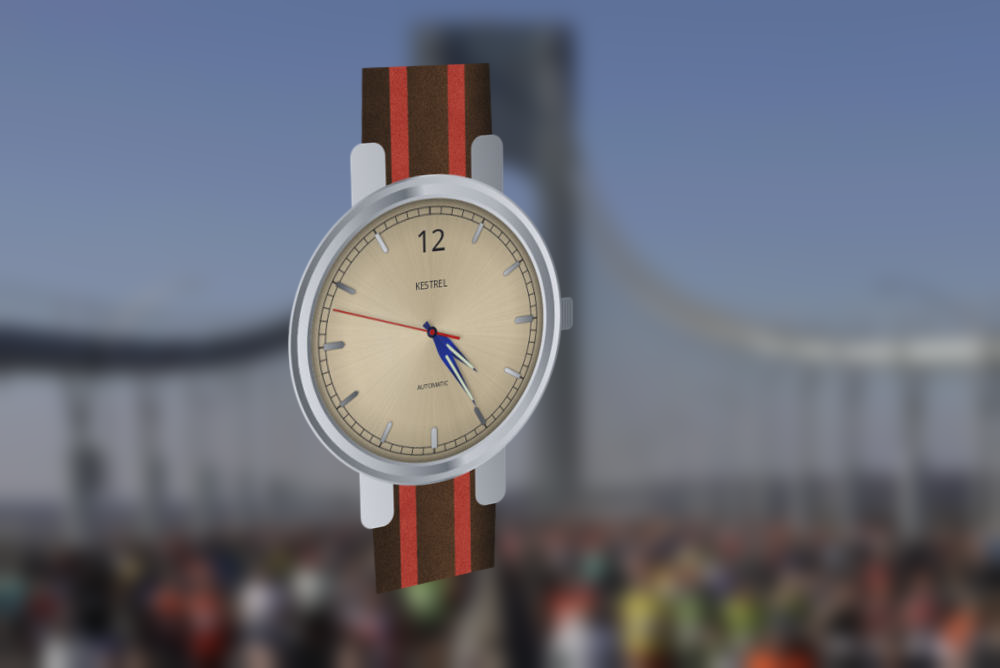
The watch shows h=4 m=24 s=48
